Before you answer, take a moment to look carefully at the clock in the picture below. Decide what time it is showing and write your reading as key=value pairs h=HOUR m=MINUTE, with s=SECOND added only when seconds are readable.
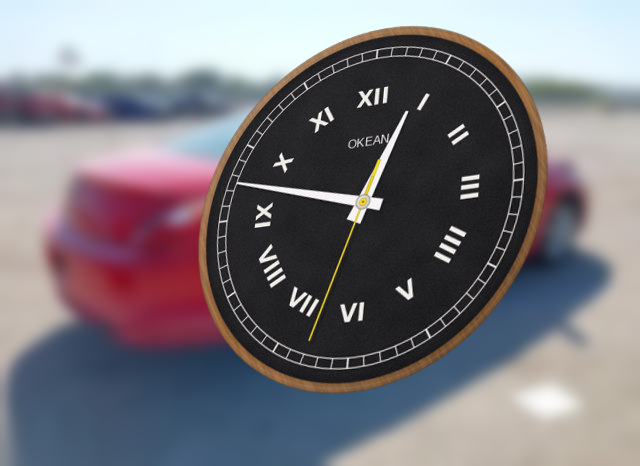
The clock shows h=12 m=47 s=33
